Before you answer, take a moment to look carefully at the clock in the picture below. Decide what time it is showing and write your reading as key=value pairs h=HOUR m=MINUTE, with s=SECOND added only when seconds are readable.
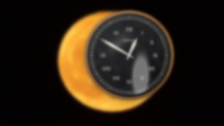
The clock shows h=12 m=50
